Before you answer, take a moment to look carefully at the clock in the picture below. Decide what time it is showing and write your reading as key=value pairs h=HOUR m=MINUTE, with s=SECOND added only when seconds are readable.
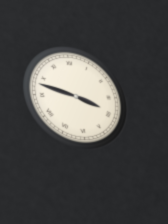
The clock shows h=3 m=48
